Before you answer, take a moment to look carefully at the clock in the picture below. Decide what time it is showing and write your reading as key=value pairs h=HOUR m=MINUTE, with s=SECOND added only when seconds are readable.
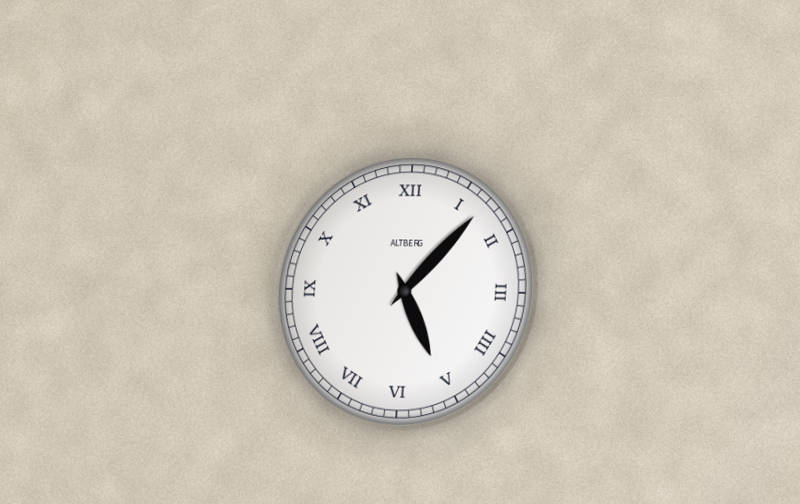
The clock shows h=5 m=7
